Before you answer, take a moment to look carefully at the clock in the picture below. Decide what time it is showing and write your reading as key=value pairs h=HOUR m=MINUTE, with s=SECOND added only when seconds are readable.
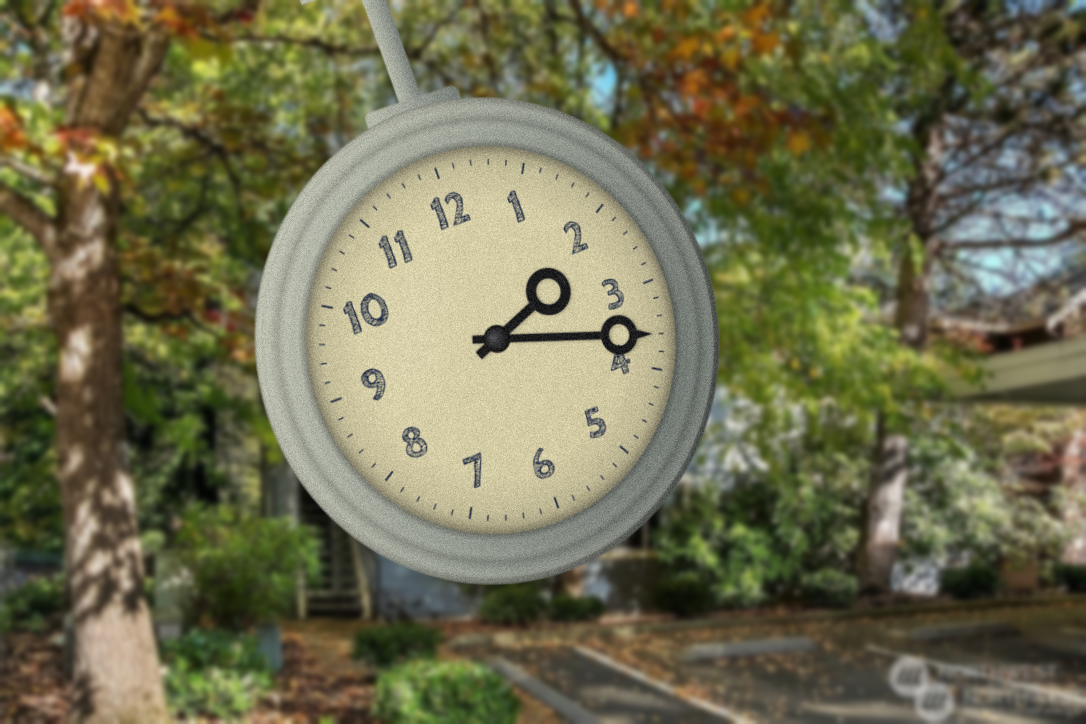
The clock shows h=2 m=18
